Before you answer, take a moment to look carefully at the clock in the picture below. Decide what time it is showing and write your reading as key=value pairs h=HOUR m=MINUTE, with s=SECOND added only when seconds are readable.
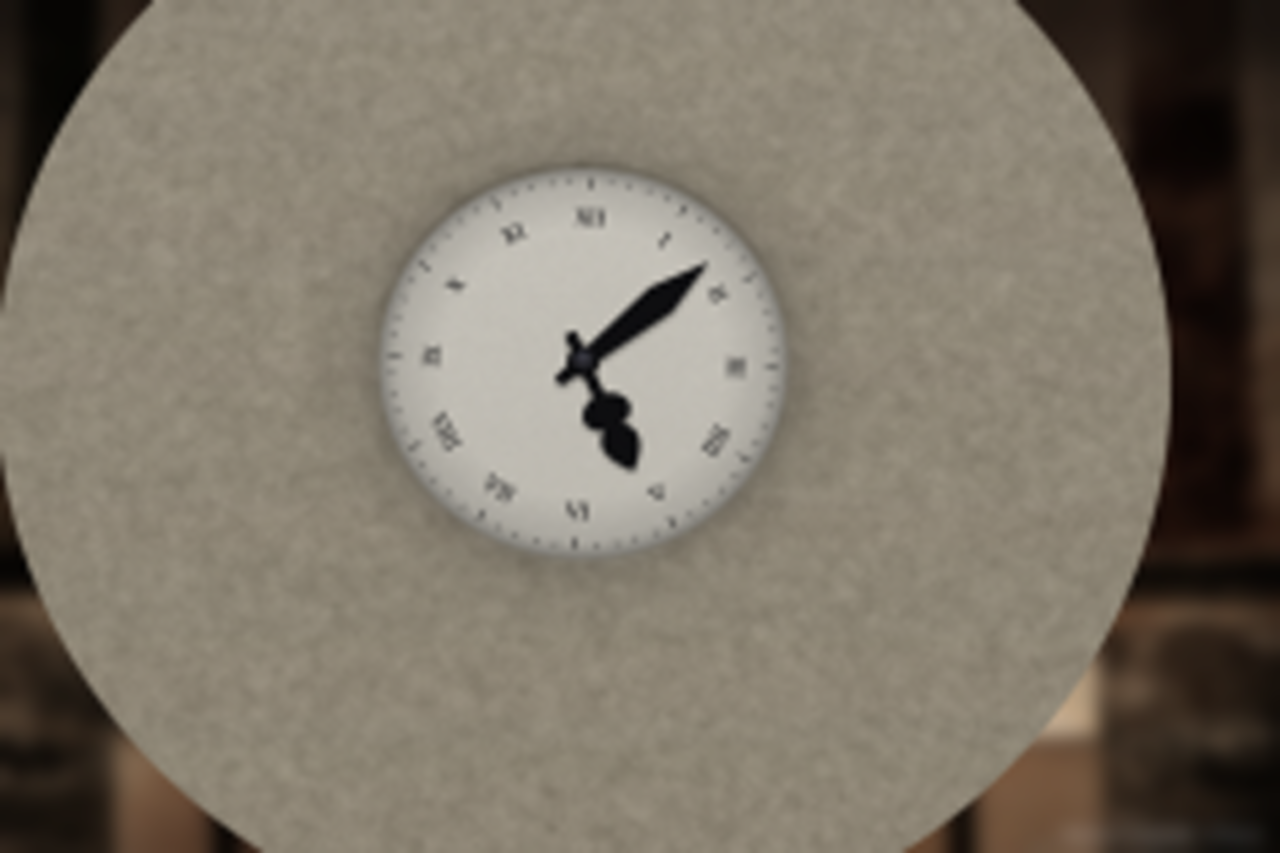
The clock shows h=5 m=8
